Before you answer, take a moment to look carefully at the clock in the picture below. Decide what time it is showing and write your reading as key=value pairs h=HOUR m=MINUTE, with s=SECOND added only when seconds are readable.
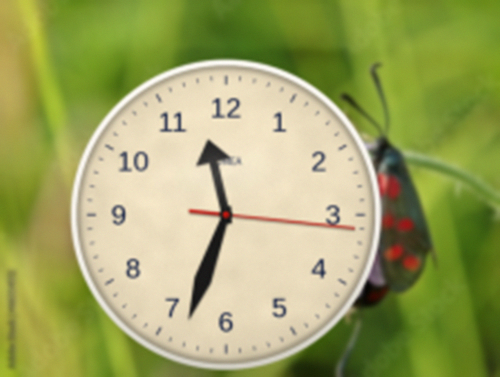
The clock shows h=11 m=33 s=16
